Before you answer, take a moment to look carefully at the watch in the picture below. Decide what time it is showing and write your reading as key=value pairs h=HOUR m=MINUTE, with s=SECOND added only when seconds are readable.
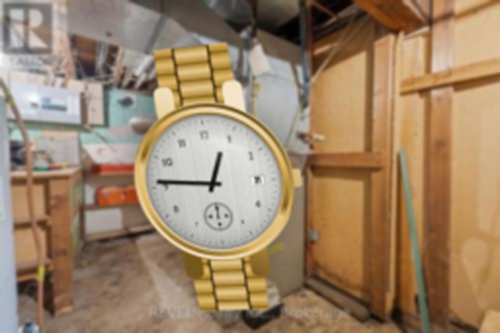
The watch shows h=12 m=46
